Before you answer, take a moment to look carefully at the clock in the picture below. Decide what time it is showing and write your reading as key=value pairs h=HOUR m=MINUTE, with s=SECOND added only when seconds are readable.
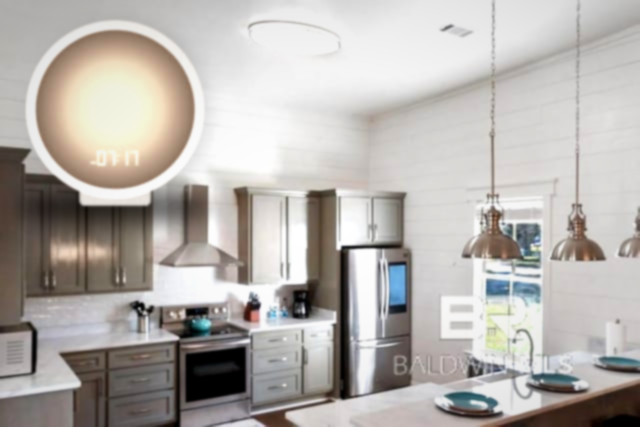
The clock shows h=7 m=17
